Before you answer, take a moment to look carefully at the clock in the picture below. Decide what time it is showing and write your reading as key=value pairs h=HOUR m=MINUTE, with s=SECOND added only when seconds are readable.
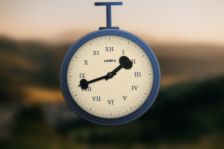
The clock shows h=1 m=42
